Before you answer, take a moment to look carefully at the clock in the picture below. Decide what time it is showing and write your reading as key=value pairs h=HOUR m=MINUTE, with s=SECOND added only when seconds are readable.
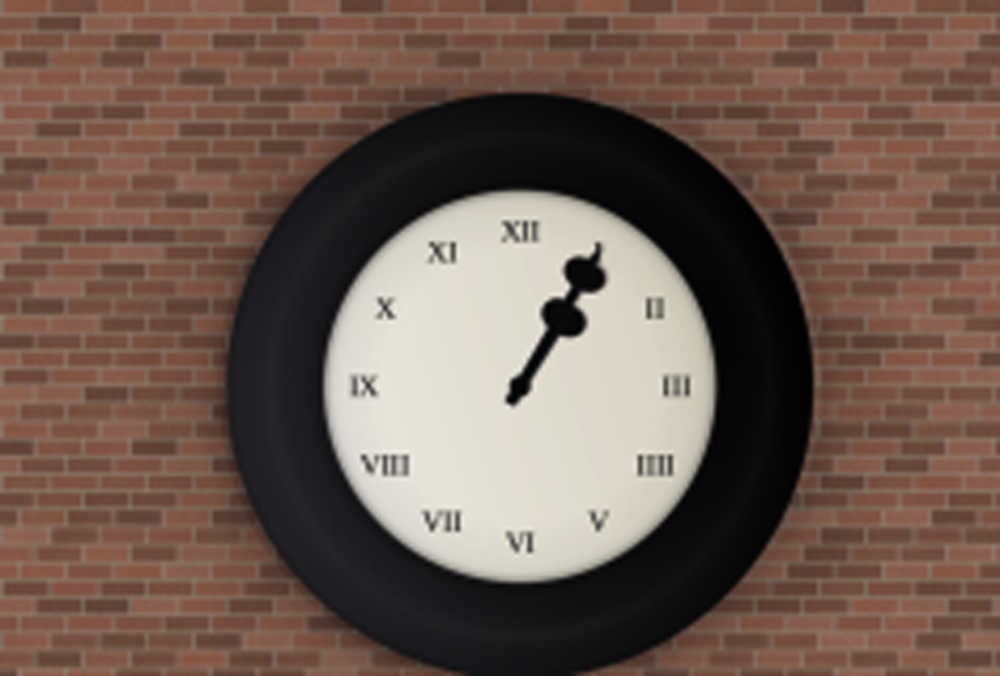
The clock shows h=1 m=5
